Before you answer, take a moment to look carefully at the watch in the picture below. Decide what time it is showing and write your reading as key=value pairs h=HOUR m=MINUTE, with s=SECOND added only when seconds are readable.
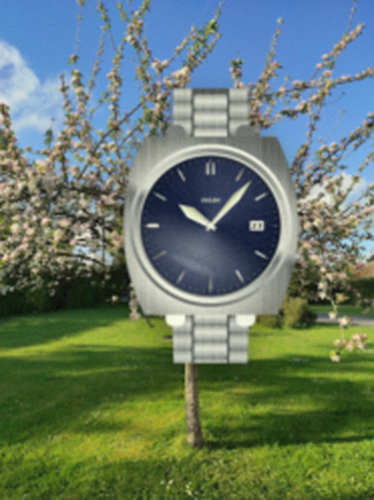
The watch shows h=10 m=7
